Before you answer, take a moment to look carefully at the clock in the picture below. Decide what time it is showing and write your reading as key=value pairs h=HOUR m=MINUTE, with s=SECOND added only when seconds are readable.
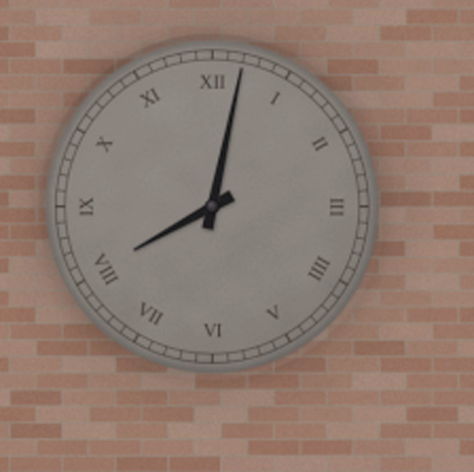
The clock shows h=8 m=2
